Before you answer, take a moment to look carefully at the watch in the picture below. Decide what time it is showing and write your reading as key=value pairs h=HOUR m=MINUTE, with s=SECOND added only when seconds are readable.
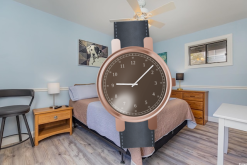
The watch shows h=9 m=8
